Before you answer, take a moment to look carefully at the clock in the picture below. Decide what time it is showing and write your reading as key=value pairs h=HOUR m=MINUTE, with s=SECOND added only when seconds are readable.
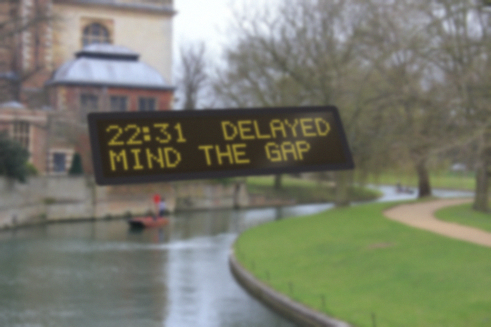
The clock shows h=22 m=31
